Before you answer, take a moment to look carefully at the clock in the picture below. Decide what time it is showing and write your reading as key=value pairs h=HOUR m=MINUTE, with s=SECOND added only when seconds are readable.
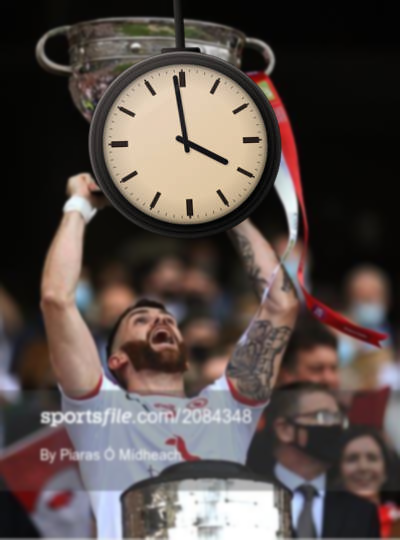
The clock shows h=3 m=59
